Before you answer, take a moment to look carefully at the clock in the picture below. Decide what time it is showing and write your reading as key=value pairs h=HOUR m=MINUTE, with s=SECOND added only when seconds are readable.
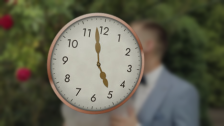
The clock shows h=4 m=58
